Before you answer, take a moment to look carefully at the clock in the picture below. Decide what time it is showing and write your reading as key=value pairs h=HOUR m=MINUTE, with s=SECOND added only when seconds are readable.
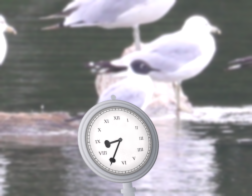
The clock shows h=8 m=35
